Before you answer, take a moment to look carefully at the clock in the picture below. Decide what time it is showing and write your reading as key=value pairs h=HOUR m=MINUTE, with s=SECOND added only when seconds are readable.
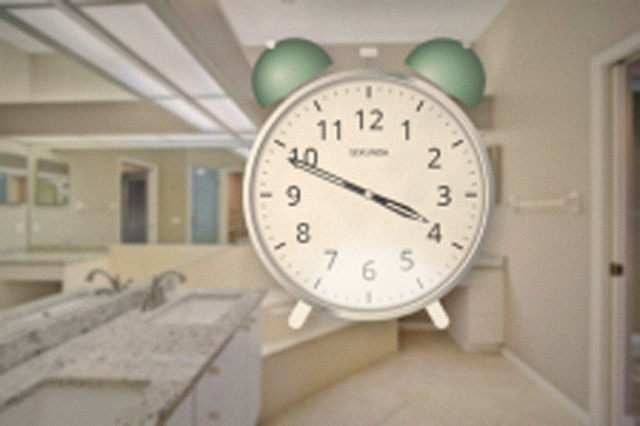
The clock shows h=3 m=49
